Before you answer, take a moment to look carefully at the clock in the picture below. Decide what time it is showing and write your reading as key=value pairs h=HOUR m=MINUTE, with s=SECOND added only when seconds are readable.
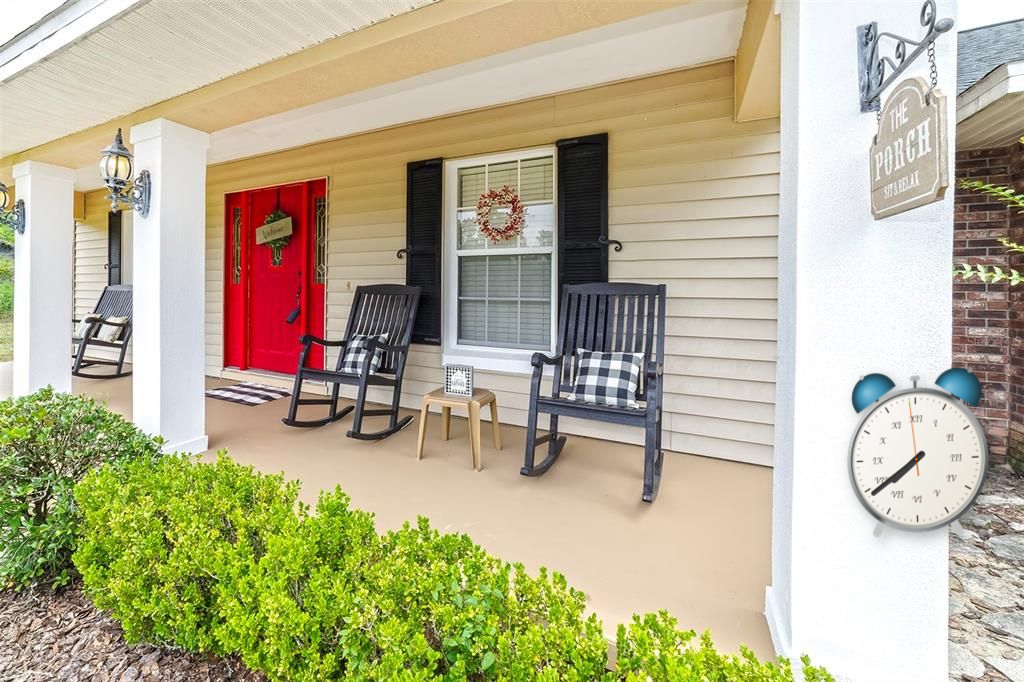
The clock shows h=7 m=38 s=59
